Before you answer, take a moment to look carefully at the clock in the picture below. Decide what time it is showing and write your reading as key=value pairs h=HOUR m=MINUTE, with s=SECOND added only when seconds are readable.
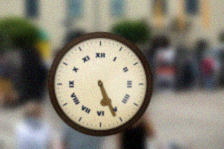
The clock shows h=5 m=26
